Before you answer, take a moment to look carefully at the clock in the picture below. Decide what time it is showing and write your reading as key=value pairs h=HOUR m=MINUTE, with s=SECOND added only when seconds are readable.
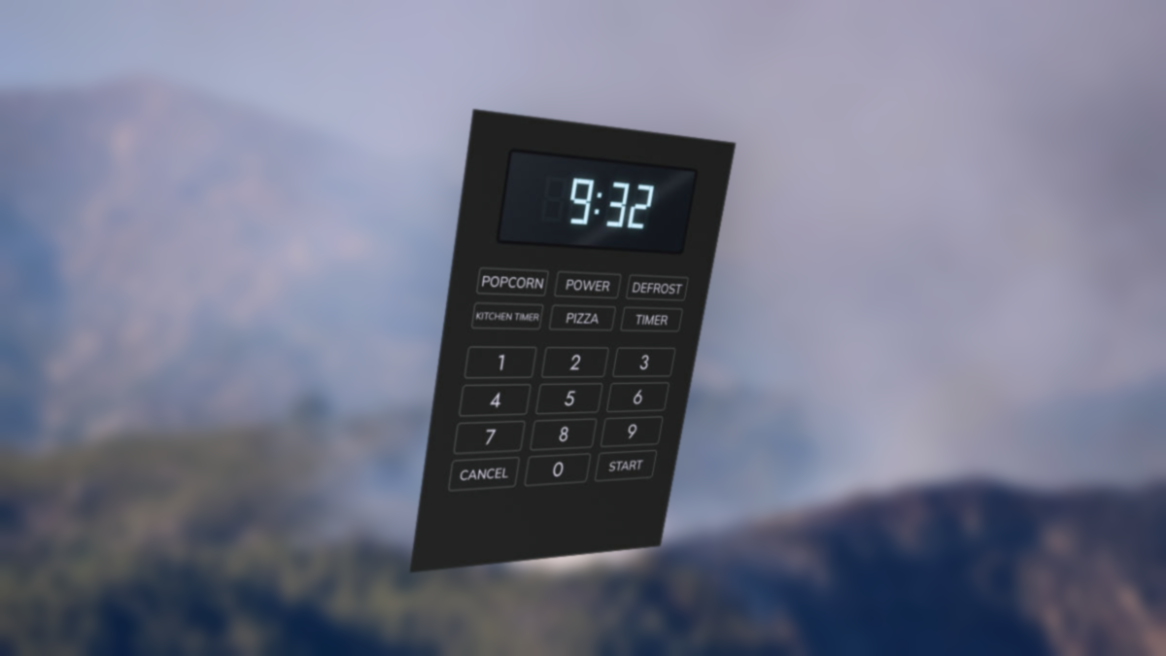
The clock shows h=9 m=32
